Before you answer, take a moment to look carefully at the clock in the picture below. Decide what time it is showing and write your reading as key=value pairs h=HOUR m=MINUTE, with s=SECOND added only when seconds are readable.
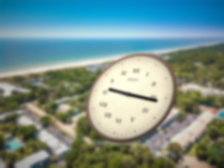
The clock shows h=9 m=16
